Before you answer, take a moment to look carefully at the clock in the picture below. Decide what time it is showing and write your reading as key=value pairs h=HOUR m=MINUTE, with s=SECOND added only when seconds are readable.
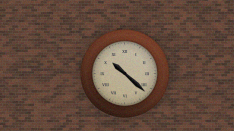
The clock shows h=10 m=22
